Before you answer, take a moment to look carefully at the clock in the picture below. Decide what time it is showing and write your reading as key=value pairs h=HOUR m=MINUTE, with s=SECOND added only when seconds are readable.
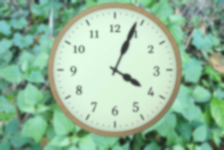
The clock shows h=4 m=4
